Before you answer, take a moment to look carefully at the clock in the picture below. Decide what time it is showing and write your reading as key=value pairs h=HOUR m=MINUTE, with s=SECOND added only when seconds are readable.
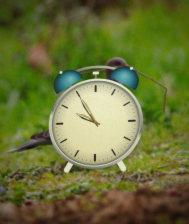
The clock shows h=9 m=55
